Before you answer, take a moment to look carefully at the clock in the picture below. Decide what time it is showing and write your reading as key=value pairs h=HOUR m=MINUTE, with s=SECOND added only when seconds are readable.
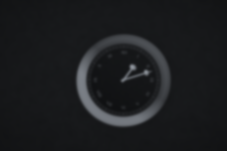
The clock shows h=1 m=12
